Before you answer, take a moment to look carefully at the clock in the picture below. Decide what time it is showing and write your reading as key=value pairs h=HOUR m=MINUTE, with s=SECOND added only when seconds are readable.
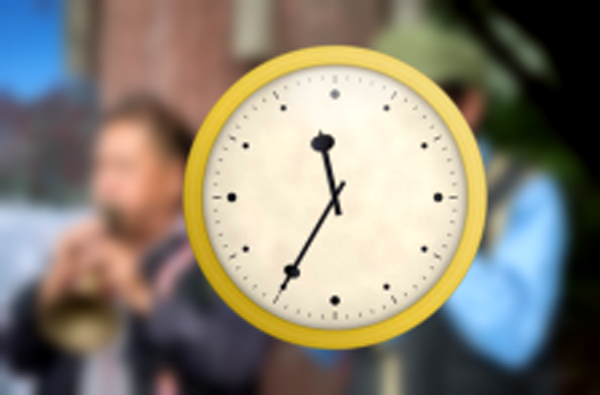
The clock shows h=11 m=35
